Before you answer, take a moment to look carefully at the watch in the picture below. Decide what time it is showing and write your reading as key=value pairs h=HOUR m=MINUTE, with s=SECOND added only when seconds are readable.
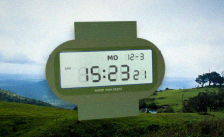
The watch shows h=15 m=23 s=21
